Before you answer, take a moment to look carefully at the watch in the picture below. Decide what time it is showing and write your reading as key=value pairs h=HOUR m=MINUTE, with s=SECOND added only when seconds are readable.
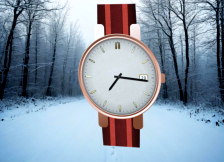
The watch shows h=7 m=16
